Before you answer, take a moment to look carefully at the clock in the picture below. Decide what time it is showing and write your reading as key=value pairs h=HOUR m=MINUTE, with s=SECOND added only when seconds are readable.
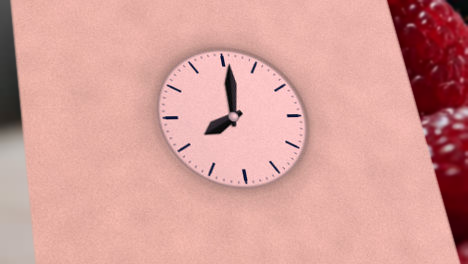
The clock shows h=8 m=1
